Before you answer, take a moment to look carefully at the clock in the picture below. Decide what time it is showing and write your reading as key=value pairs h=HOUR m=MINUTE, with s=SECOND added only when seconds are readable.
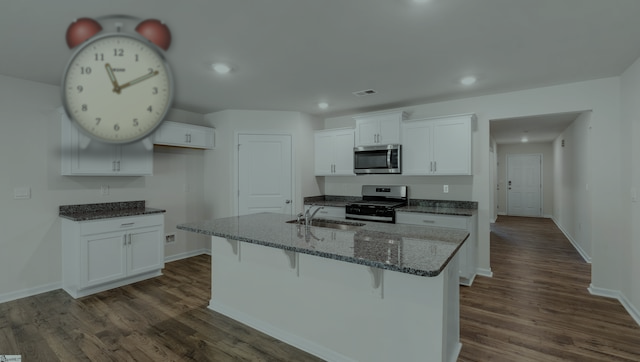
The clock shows h=11 m=11
